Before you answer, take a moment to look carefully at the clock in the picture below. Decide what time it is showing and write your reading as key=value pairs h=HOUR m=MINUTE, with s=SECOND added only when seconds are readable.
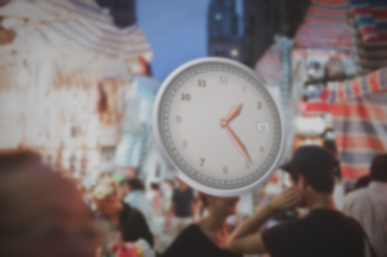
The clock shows h=1 m=24
